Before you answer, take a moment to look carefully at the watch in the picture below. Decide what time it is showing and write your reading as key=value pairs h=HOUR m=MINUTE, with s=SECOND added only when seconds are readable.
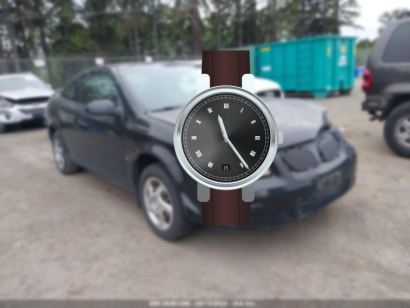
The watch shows h=11 m=24
